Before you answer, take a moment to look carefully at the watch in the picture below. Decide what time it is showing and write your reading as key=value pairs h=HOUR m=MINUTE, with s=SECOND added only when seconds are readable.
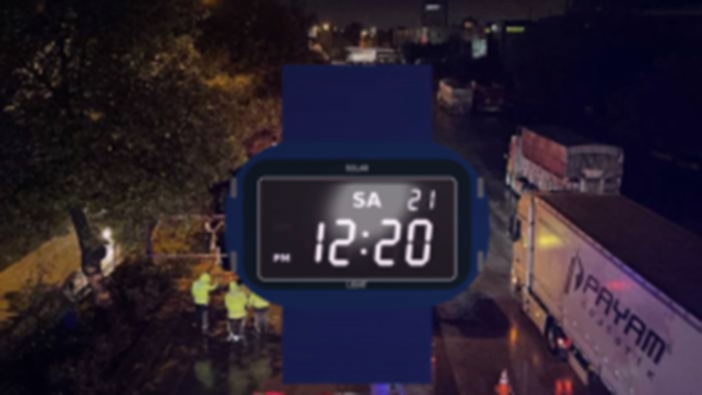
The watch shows h=12 m=20
